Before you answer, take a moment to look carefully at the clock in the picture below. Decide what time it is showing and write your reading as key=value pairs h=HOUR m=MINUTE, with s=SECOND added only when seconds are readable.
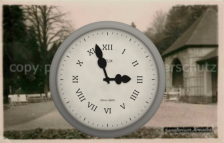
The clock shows h=2 m=57
